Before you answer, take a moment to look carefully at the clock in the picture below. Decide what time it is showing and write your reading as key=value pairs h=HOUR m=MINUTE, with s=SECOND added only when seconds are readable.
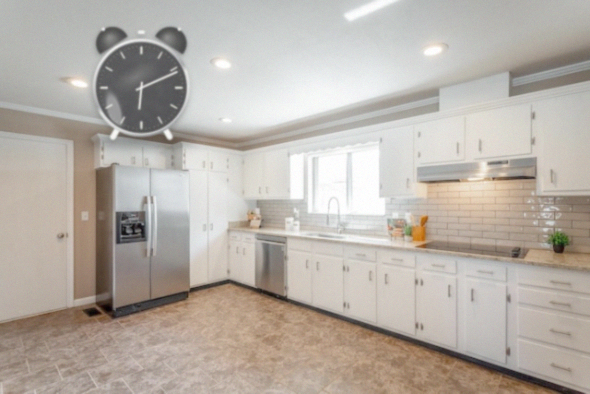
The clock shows h=6 m=11
